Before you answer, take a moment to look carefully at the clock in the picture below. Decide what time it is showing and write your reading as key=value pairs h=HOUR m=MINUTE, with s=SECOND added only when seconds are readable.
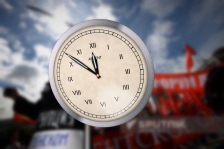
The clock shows h=11 m=52
